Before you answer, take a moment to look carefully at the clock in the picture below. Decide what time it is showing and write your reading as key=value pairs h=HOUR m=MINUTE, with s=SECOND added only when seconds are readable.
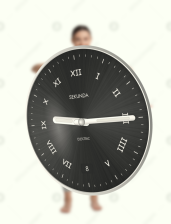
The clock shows h=9 m=15
